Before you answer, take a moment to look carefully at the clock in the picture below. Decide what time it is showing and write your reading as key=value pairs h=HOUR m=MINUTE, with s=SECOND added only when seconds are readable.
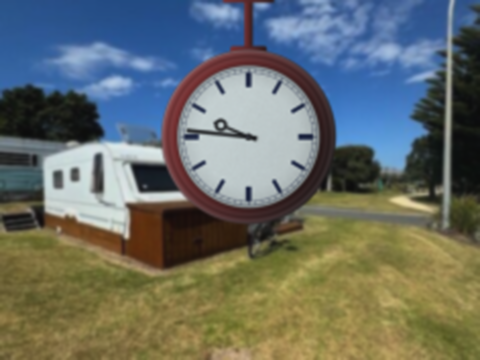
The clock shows h=9 m=46
